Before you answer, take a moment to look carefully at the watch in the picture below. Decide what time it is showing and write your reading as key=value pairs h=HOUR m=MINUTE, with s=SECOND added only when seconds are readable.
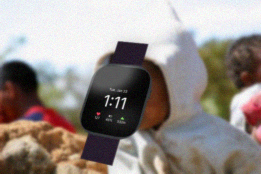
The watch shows h=1 m=11
